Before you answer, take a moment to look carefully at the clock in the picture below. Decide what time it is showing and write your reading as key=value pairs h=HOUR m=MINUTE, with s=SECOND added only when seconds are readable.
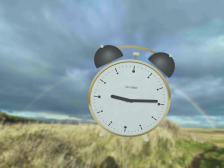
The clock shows h=9 m=14
